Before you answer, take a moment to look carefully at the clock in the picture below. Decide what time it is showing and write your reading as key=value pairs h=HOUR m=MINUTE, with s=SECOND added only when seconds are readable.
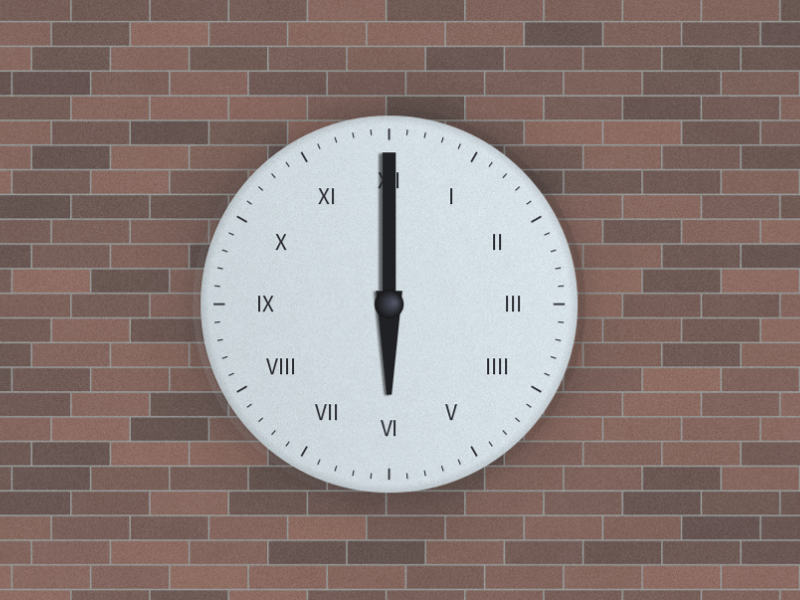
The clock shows h=6 m=0
